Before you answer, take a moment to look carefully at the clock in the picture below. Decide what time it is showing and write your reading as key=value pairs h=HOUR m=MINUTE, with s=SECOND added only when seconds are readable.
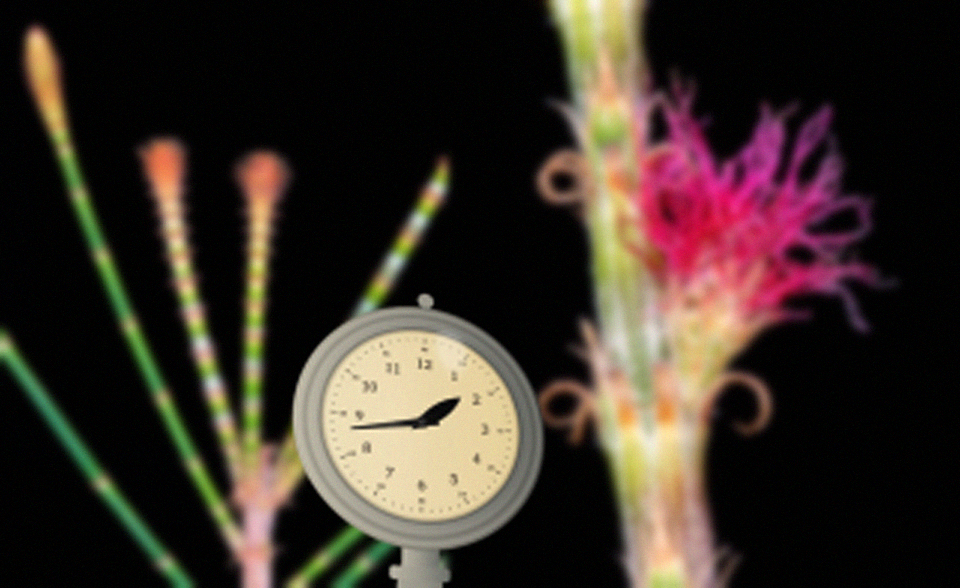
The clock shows h=1 m=43
